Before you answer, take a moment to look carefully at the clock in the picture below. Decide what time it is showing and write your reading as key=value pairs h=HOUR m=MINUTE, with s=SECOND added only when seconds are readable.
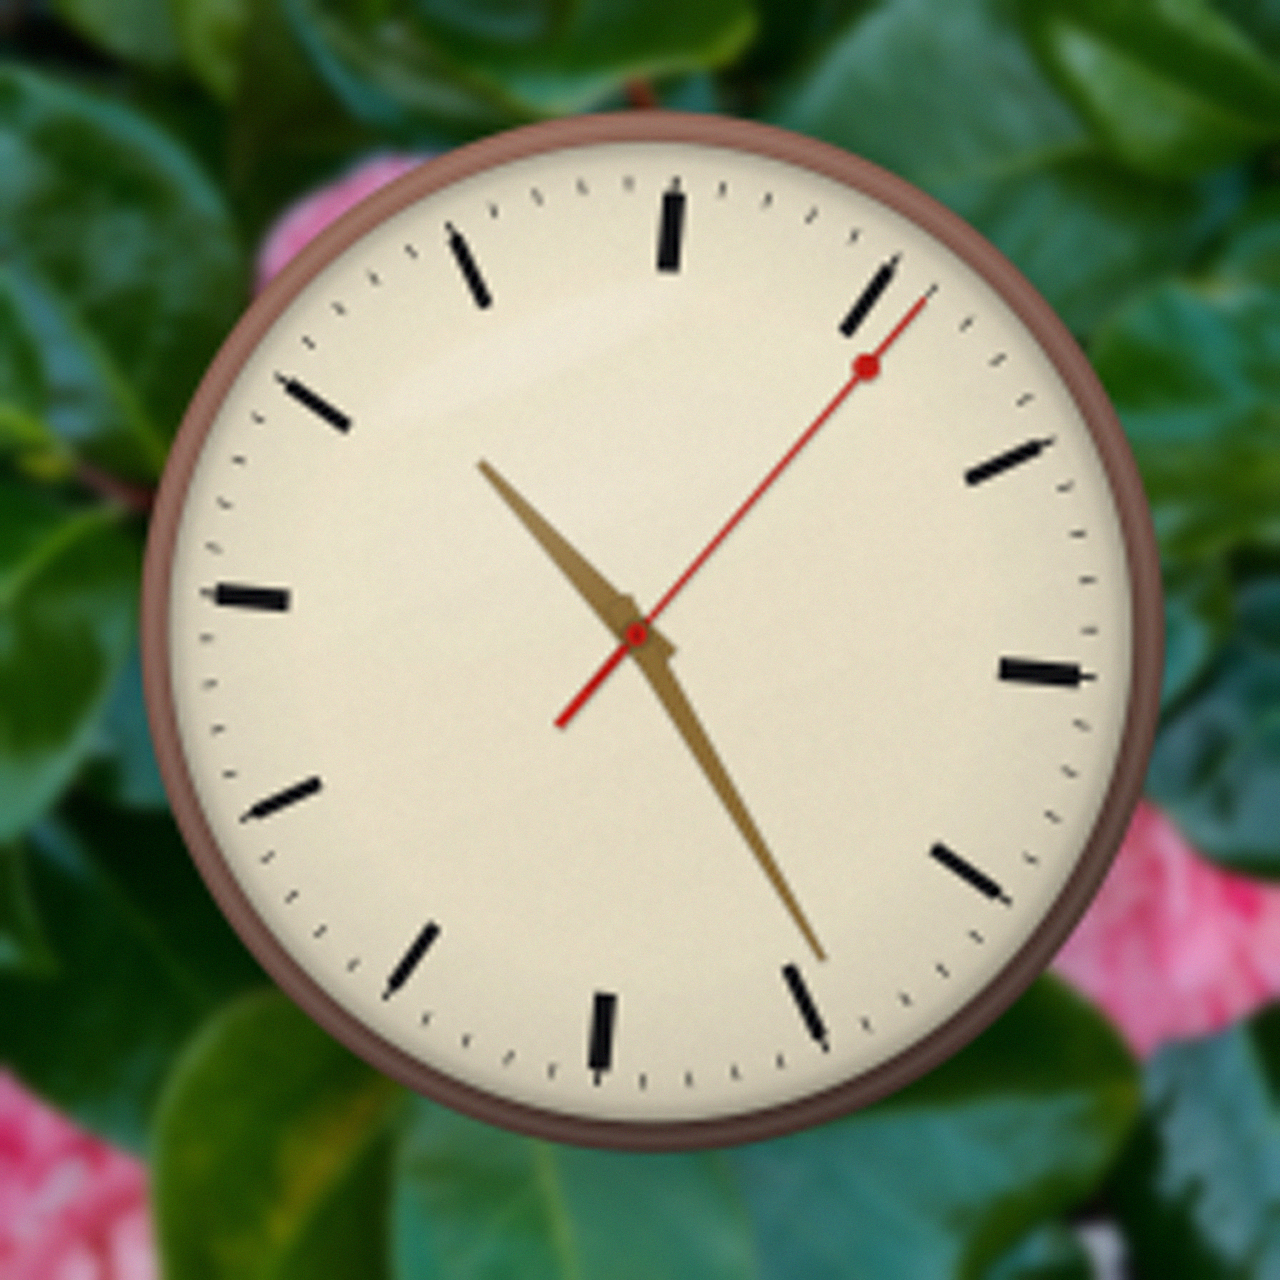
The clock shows h=10 m=24 s=6
